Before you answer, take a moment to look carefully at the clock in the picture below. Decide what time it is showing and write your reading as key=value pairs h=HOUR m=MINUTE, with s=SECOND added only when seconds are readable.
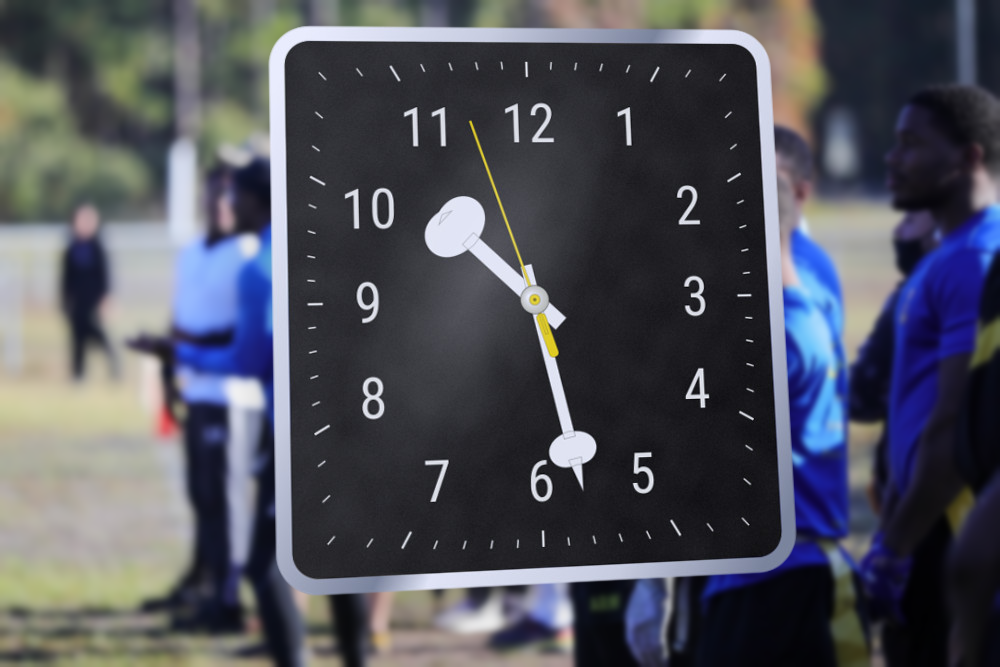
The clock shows h=10 m=27 s=57
